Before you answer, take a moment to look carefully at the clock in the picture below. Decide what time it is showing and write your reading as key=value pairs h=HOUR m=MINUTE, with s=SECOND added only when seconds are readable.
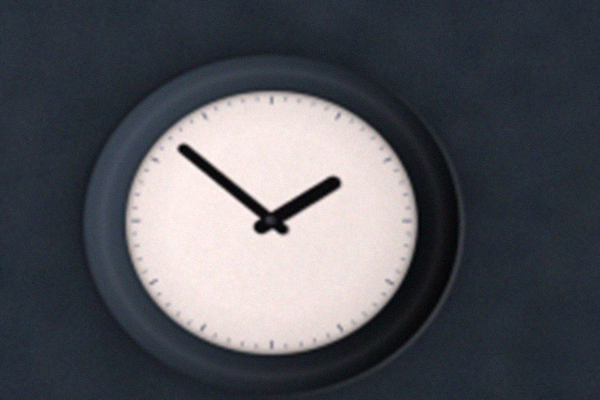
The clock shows h=1 m=52
